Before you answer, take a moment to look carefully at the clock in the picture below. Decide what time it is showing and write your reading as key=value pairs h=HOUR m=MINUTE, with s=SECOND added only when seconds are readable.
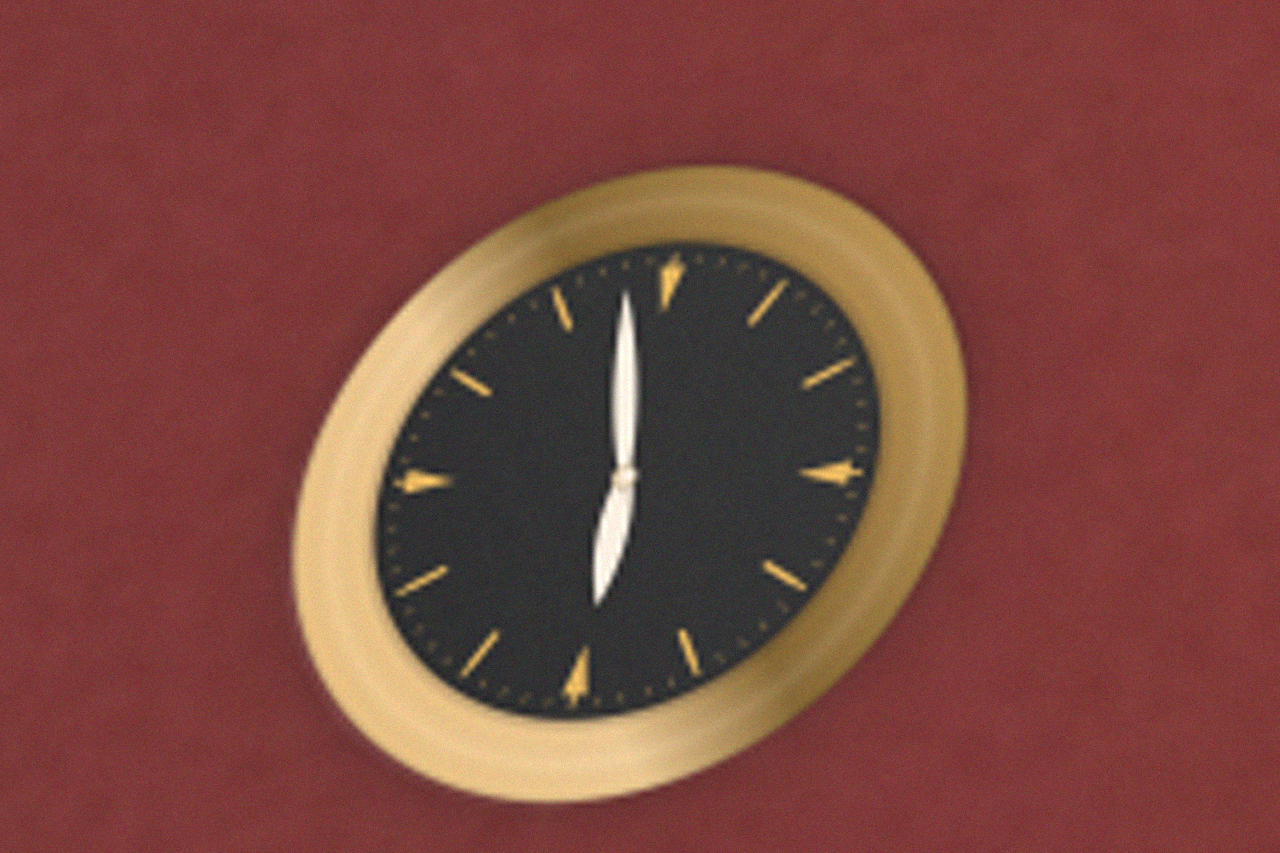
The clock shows h=5 m=58
